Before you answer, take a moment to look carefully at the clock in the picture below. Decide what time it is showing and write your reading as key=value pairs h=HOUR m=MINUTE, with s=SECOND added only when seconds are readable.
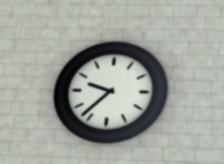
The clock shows h=9 m=37
